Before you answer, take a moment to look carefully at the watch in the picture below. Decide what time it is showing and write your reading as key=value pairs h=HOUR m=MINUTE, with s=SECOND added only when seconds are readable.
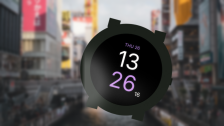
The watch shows h=13 m=26
